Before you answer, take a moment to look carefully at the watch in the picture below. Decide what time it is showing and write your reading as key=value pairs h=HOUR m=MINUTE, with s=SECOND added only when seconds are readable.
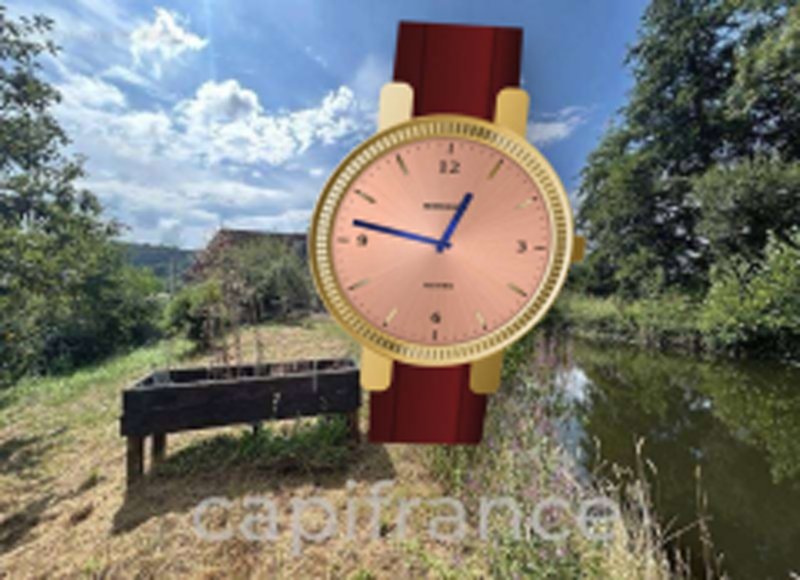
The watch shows h=12 m=47
